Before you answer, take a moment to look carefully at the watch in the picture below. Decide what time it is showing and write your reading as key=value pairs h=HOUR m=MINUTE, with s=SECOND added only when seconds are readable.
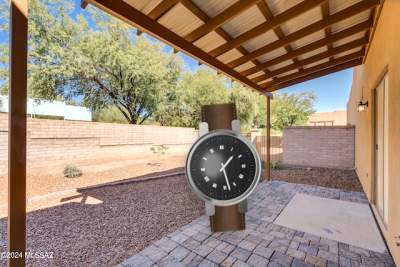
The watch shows h=1 m=28
